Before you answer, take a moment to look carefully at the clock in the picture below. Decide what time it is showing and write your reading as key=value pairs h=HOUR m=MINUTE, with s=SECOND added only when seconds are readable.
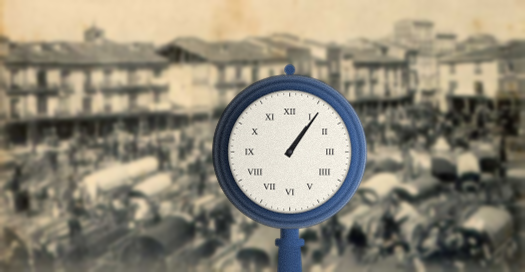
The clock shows h=1 m=6
